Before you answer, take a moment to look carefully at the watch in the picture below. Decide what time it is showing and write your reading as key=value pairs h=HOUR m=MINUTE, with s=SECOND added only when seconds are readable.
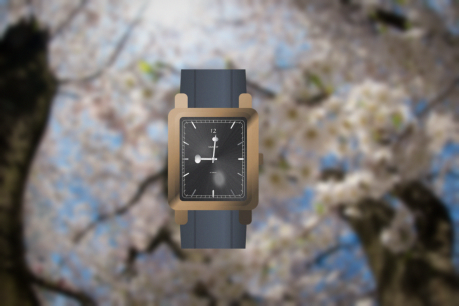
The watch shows h=9 m=1
